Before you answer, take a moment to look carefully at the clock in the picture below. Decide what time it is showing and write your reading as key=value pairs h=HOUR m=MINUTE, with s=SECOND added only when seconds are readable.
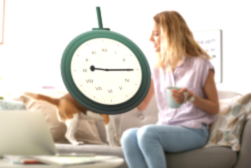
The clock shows h=9 m=15
